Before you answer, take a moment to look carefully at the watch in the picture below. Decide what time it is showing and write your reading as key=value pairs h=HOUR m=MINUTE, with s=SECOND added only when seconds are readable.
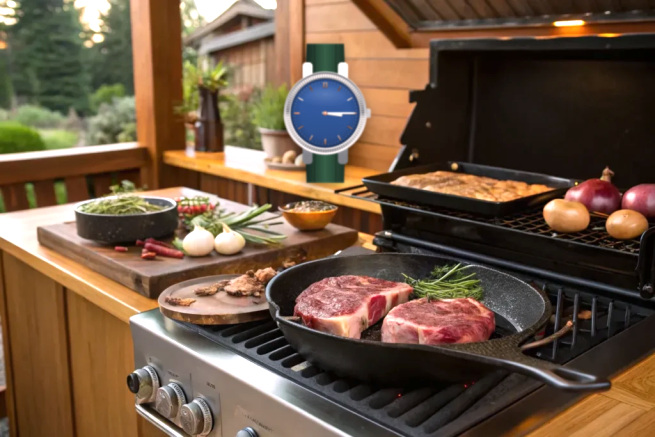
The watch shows h=3 m=15
